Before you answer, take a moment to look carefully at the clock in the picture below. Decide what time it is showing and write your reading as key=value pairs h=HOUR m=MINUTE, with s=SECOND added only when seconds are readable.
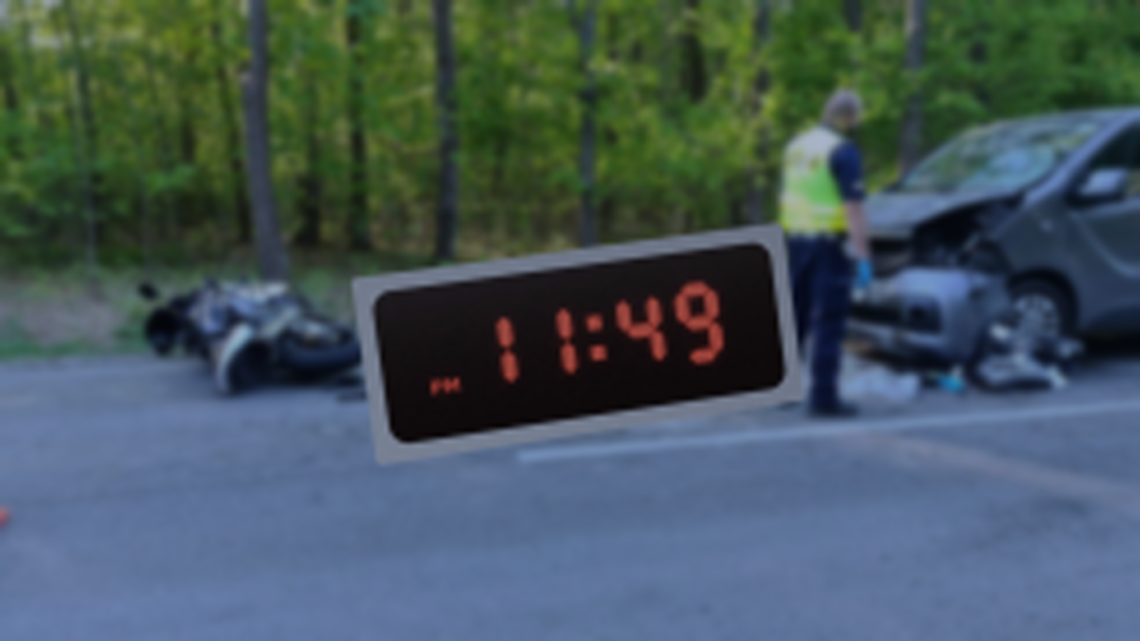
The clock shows h=11 m=49
